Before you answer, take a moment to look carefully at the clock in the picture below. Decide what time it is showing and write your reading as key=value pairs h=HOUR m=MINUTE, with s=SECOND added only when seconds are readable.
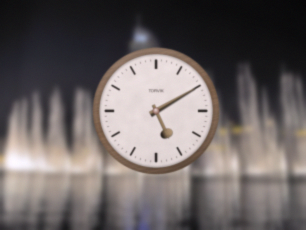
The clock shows h=5 m=10
